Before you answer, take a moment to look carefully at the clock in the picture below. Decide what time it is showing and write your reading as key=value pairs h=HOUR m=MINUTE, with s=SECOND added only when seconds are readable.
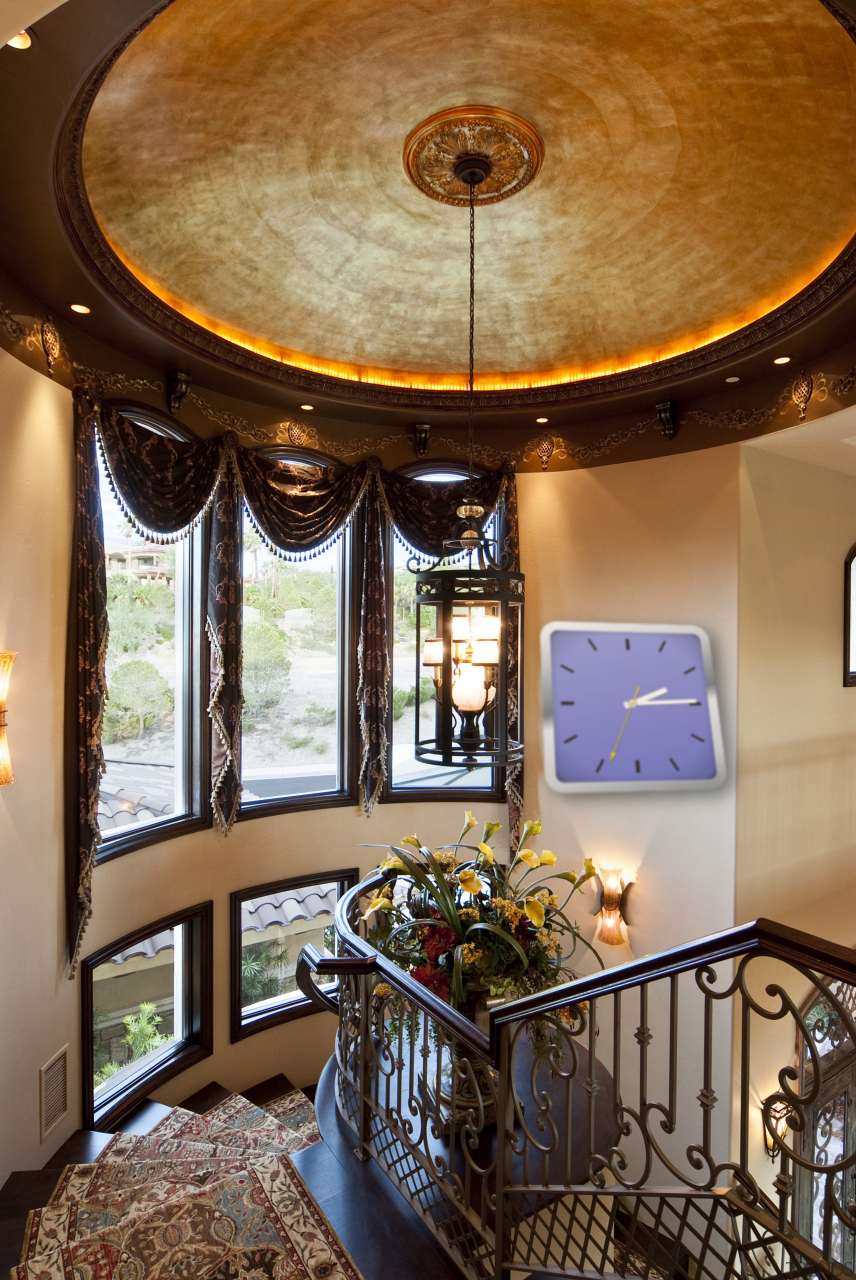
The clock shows h=2 m=14 s=34
